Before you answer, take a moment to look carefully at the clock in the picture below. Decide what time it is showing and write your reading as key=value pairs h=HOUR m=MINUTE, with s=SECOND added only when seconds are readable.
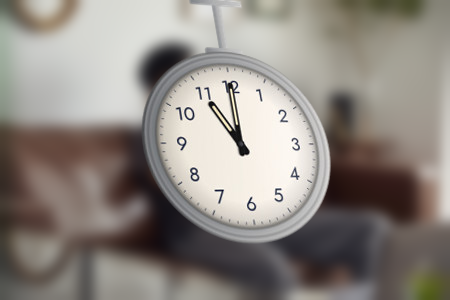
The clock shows h=11 m=0
